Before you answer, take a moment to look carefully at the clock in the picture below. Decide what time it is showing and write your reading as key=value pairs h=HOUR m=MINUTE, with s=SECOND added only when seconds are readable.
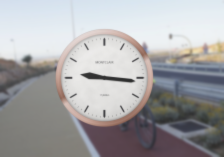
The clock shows h=9 m=16
